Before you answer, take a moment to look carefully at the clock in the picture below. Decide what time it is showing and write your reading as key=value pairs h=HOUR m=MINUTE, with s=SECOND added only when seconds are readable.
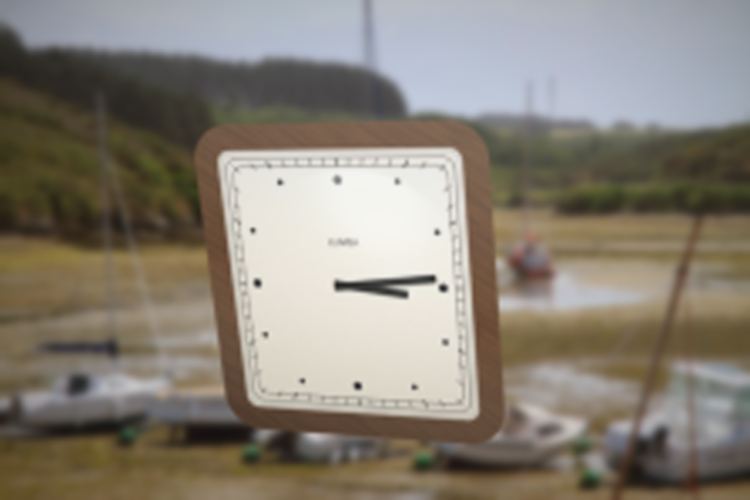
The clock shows h=3 m=14
